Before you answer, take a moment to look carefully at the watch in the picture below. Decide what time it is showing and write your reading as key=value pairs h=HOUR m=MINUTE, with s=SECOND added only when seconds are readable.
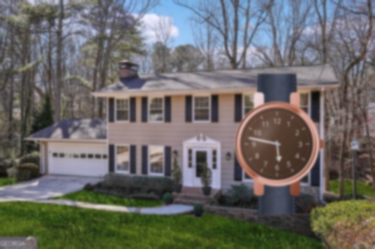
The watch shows h=5 m=47
